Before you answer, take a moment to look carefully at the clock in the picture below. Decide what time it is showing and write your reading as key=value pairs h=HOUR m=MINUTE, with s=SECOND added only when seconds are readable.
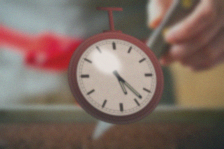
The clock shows h=5 m=23
